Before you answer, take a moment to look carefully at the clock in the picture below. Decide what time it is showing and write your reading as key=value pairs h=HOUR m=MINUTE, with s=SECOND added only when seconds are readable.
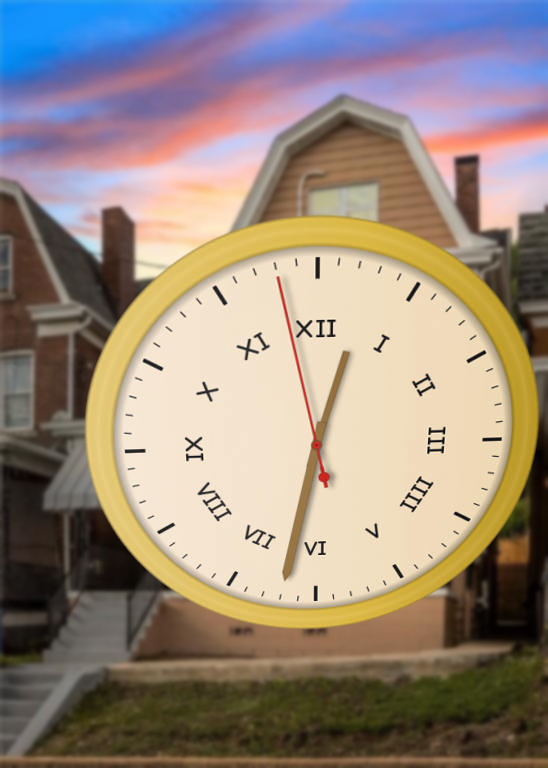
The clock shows h=12 m=31 s=58
